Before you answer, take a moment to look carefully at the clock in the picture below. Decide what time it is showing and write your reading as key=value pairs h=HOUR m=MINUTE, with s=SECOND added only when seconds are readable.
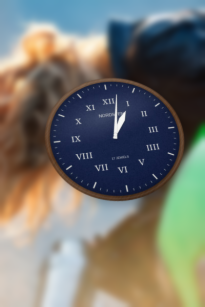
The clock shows h=1 m=2
